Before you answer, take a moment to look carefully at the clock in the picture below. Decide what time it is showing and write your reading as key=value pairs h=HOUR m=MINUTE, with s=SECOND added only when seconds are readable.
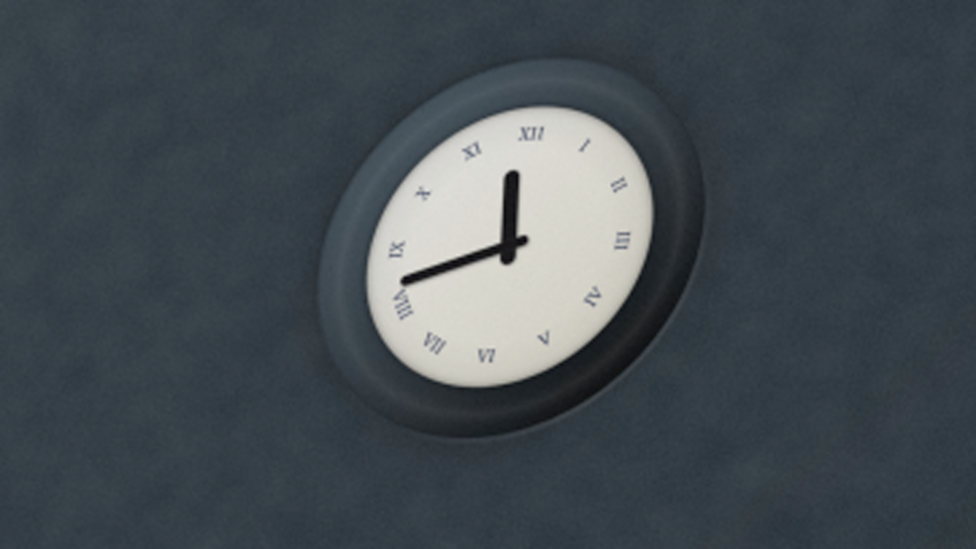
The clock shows h=11 m=42
